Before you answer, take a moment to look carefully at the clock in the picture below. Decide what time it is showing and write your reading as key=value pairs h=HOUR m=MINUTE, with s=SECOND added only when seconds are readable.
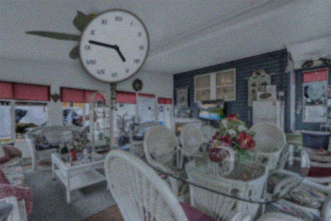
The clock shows h=4 m=47
